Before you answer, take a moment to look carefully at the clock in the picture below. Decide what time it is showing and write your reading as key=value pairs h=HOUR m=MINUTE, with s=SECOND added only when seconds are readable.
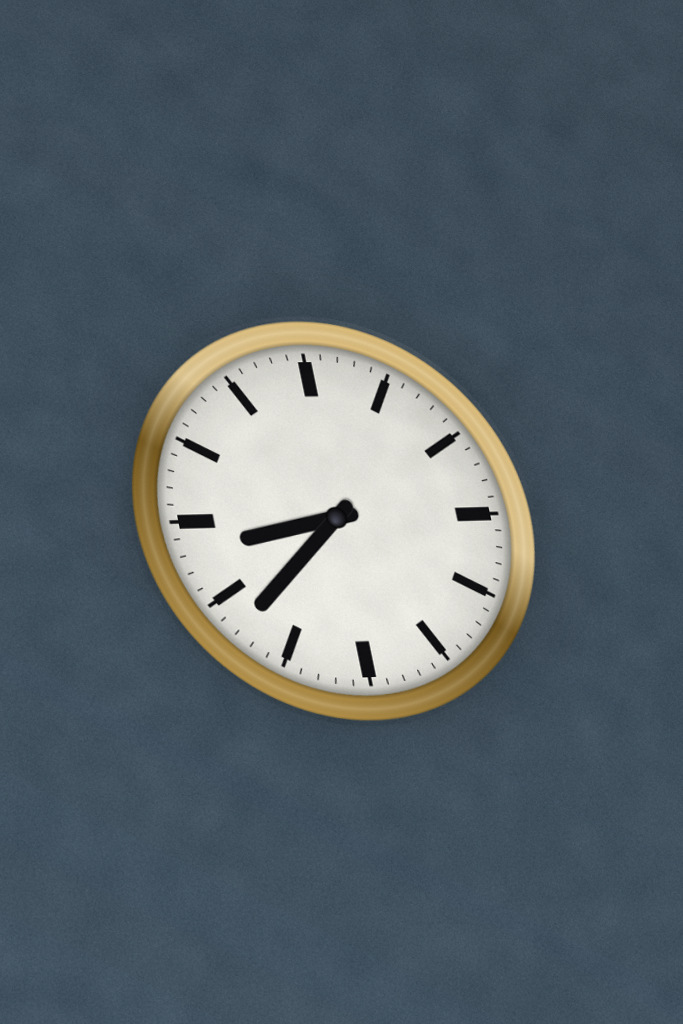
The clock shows h=8 m=38
